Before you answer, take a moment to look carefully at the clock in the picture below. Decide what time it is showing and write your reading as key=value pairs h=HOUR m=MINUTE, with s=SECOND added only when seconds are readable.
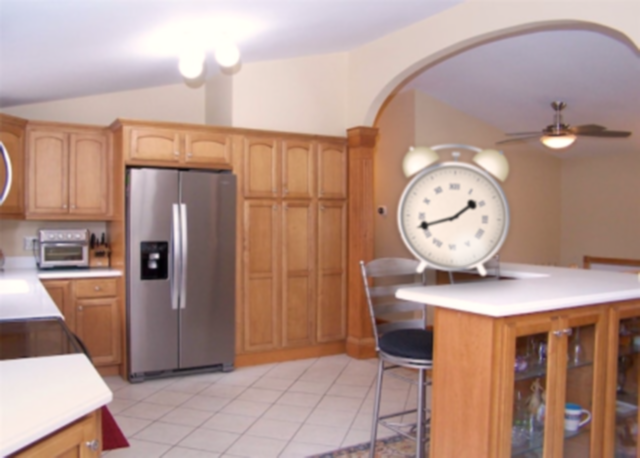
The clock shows h=1 m=42
